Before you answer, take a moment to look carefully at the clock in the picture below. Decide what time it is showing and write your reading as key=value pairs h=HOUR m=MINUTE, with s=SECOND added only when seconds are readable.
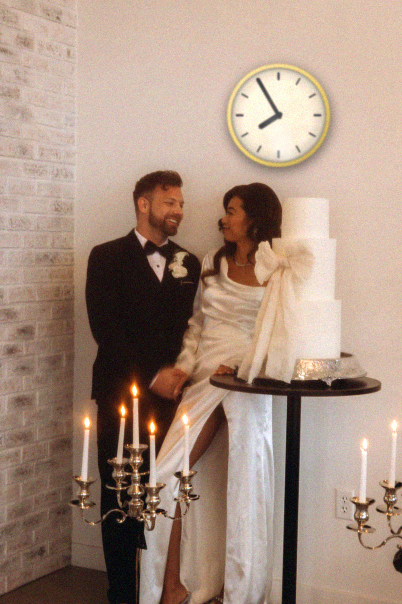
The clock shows h=7 m=55
